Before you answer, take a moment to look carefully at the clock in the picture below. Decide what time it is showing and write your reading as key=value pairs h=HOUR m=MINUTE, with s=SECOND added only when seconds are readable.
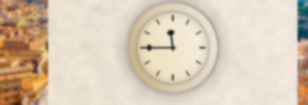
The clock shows h=11 m=45
